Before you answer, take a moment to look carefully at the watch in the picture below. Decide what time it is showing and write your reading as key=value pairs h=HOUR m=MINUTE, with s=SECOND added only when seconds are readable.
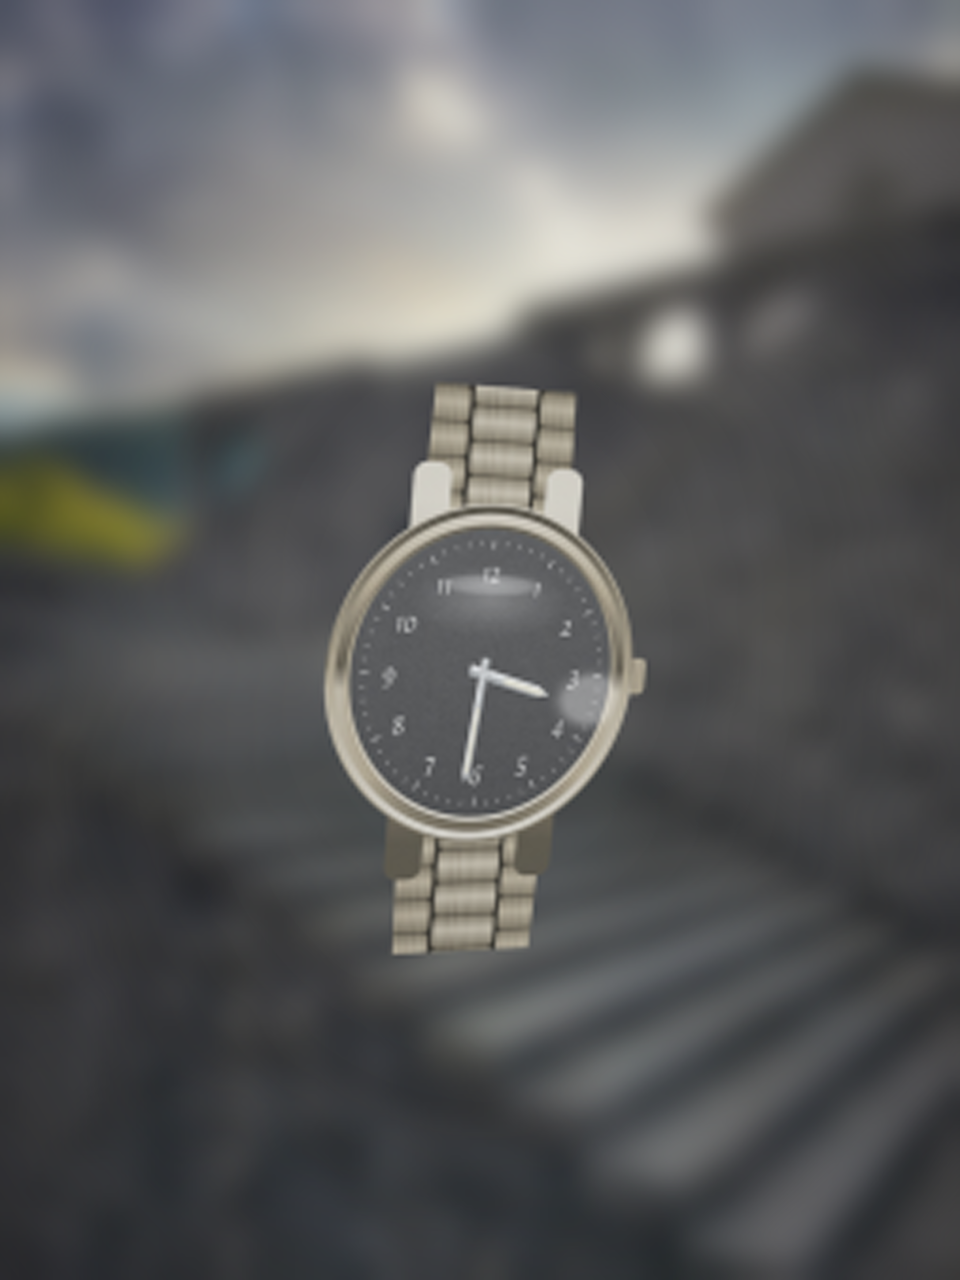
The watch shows h=3 m=31
